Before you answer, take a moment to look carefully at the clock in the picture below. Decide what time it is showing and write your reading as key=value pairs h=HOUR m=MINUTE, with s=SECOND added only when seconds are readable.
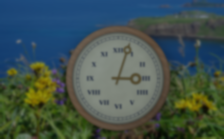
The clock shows h=3 m=3
